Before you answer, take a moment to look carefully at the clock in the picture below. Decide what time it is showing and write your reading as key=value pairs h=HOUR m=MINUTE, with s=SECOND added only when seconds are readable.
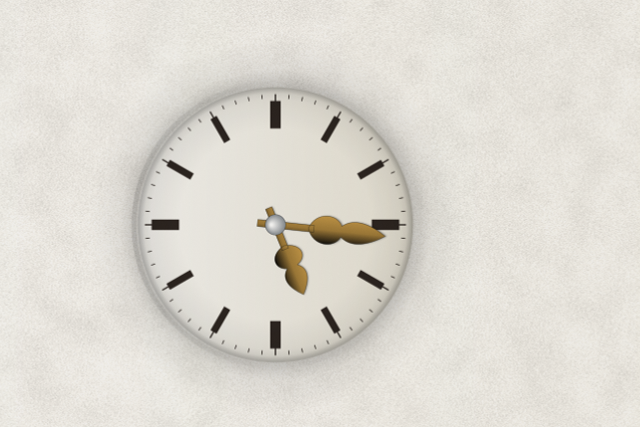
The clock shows h=5 m=16
